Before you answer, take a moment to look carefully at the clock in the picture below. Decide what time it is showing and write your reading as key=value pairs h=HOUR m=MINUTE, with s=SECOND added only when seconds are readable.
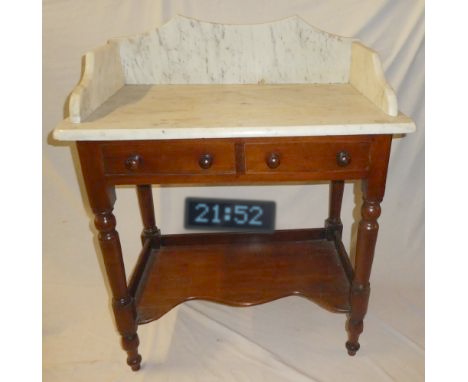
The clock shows h=21 m=52
